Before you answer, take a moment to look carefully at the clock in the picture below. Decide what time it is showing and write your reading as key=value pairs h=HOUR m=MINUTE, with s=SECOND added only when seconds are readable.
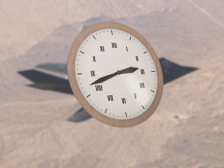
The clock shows h=2 m=42
